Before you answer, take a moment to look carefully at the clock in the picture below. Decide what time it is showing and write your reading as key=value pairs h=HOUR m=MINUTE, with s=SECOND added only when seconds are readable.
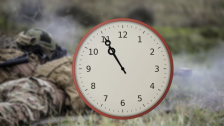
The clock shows h=10 m=55
